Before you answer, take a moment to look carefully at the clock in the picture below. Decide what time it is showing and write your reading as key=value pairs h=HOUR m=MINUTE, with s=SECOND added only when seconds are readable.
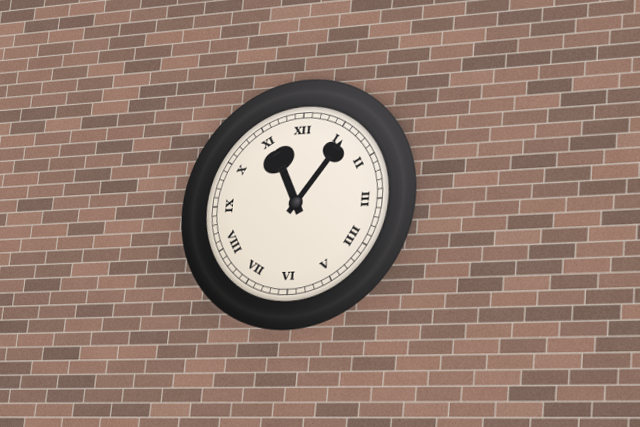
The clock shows h=11 m=6
